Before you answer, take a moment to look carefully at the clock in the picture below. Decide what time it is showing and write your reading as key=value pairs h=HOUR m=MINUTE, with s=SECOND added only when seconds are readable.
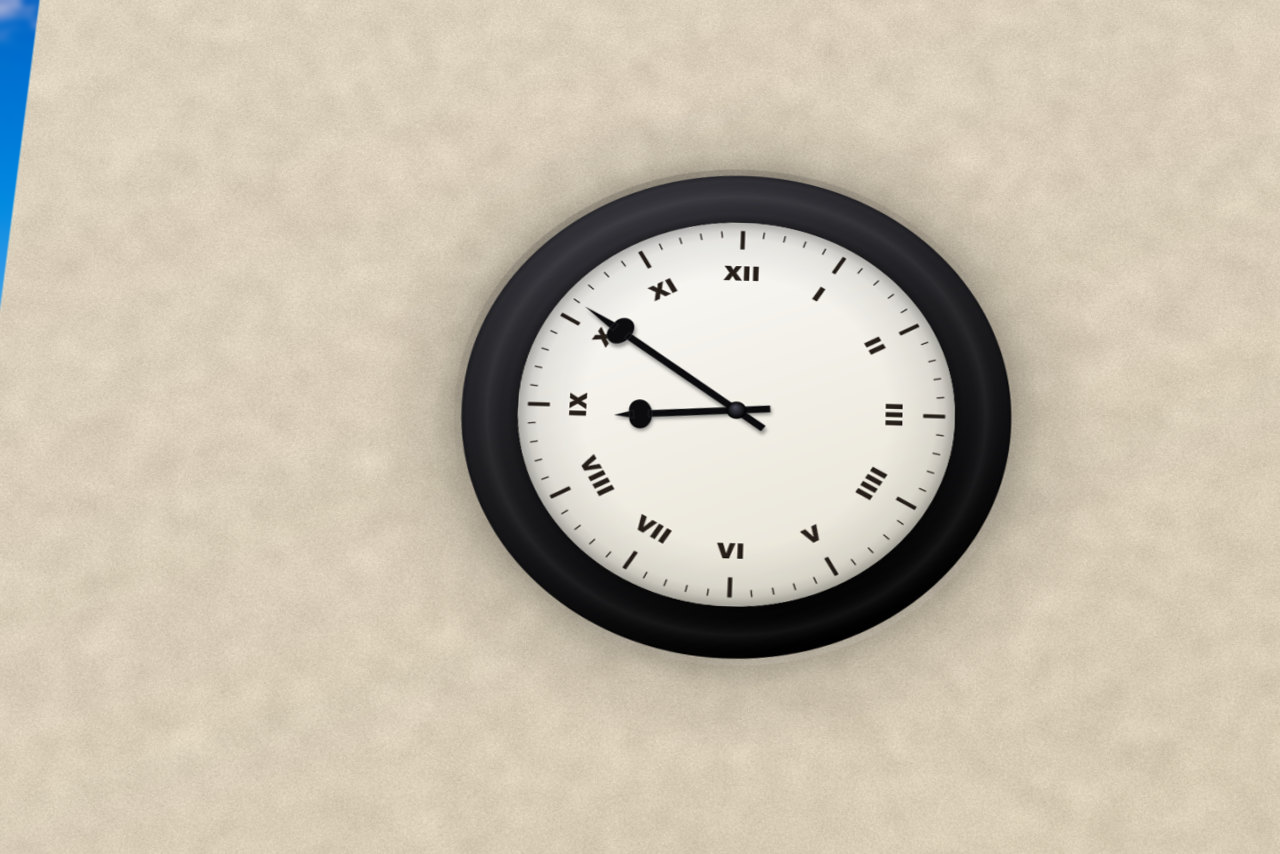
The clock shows h=8 m=51
